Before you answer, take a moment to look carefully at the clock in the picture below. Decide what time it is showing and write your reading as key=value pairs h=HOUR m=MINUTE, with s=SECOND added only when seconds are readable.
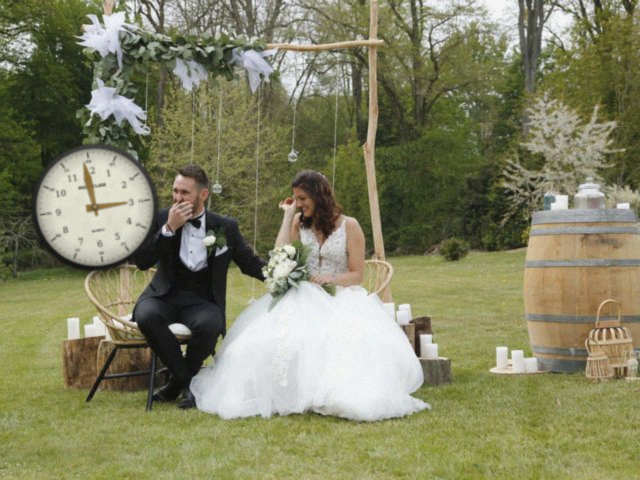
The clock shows h=2 m=59
